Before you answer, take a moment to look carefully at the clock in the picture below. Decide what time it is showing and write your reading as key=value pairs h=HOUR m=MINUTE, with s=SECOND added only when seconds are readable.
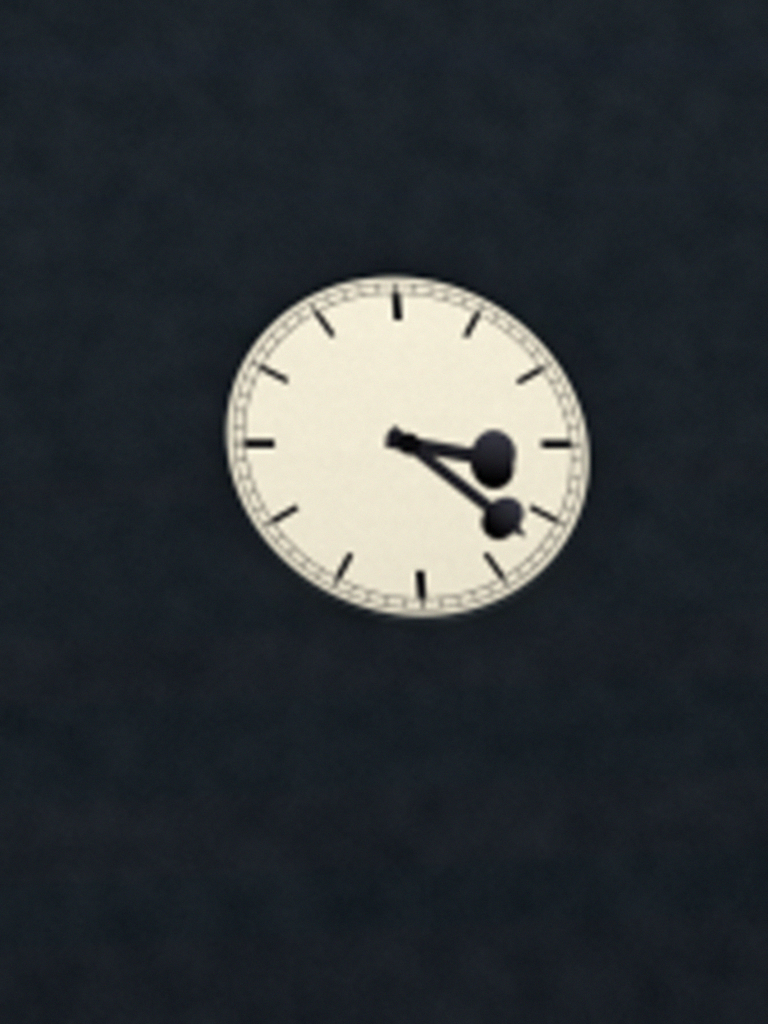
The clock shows h=3 m=22
